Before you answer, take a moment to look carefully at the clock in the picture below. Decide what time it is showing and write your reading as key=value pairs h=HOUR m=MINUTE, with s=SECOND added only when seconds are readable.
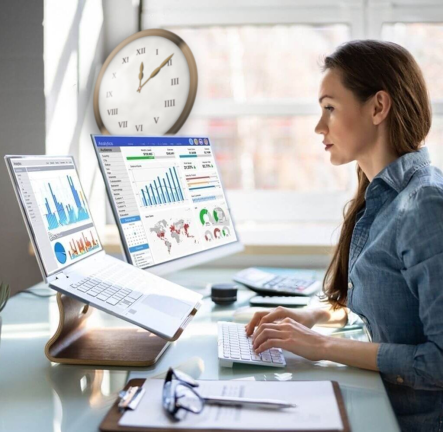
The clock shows h=12 m=9
